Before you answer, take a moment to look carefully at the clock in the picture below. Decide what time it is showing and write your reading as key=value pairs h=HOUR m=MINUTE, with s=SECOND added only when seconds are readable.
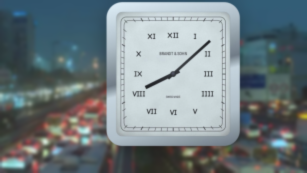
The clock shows h=8 m=8
